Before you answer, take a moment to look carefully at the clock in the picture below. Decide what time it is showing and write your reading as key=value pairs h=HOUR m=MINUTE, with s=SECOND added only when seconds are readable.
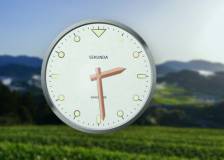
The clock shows h=2 m=29
